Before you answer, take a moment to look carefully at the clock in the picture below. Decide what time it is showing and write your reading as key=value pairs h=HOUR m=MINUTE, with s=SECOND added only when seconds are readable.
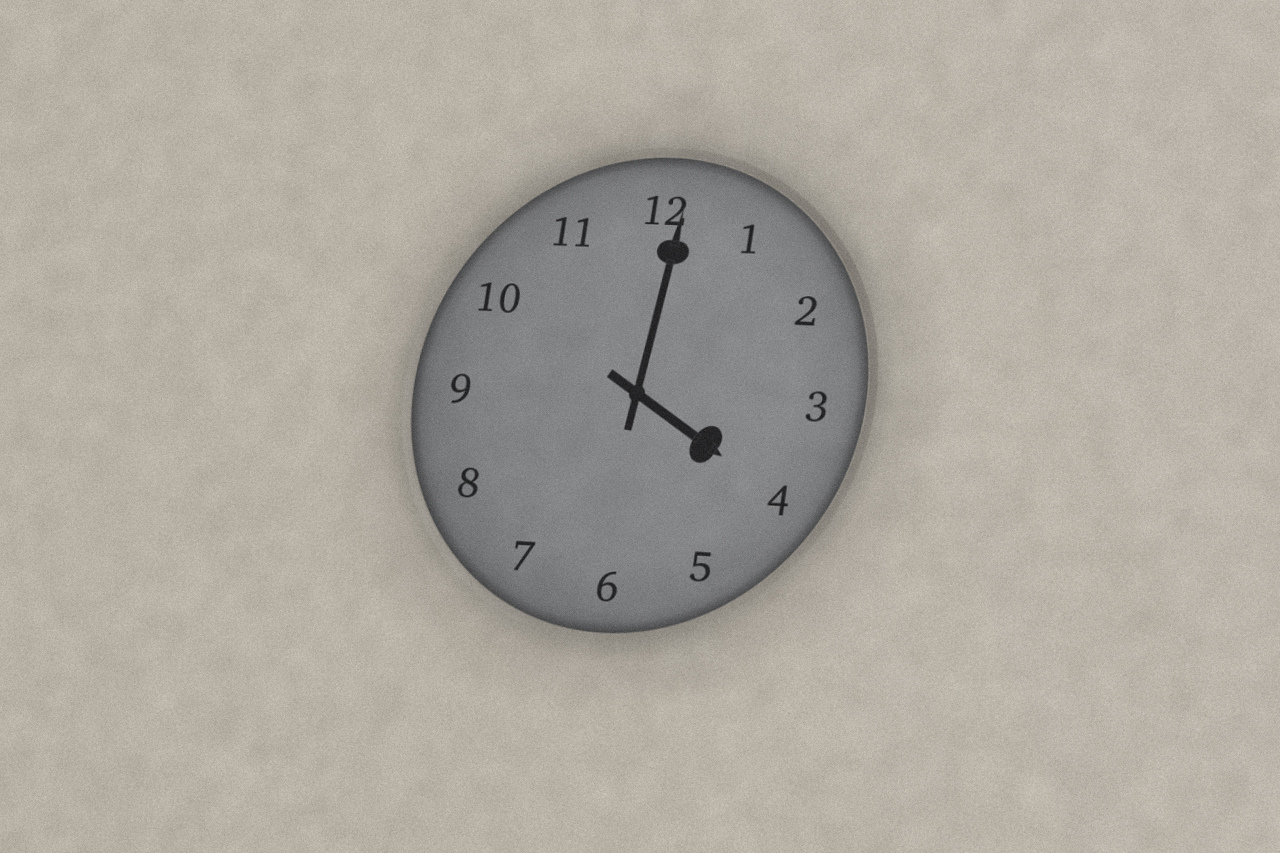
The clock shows h=4 m=1
